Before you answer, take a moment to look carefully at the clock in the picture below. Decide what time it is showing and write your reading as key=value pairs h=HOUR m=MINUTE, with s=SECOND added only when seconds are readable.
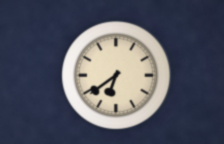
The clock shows h=6 m=39
